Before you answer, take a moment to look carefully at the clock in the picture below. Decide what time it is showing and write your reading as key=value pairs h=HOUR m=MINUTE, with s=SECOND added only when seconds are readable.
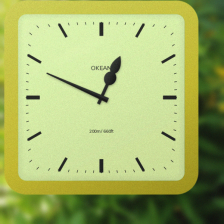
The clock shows h=12 m=49
